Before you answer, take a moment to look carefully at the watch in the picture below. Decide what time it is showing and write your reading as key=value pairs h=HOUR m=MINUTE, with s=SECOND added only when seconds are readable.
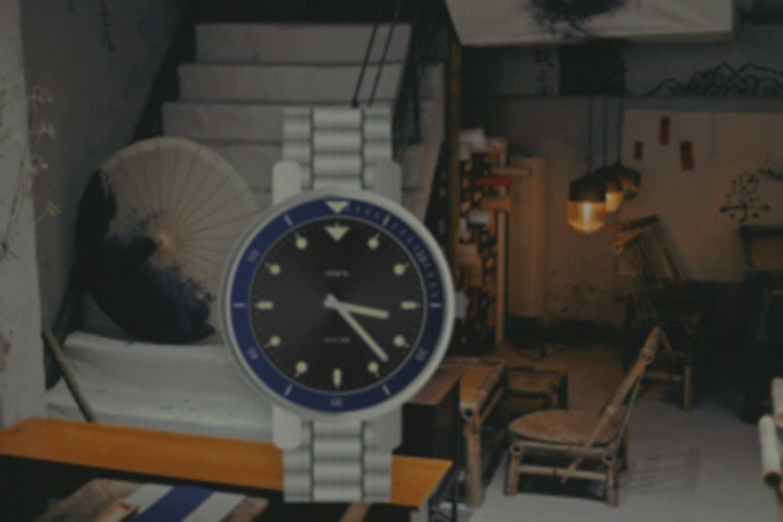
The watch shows h=3 m=23
